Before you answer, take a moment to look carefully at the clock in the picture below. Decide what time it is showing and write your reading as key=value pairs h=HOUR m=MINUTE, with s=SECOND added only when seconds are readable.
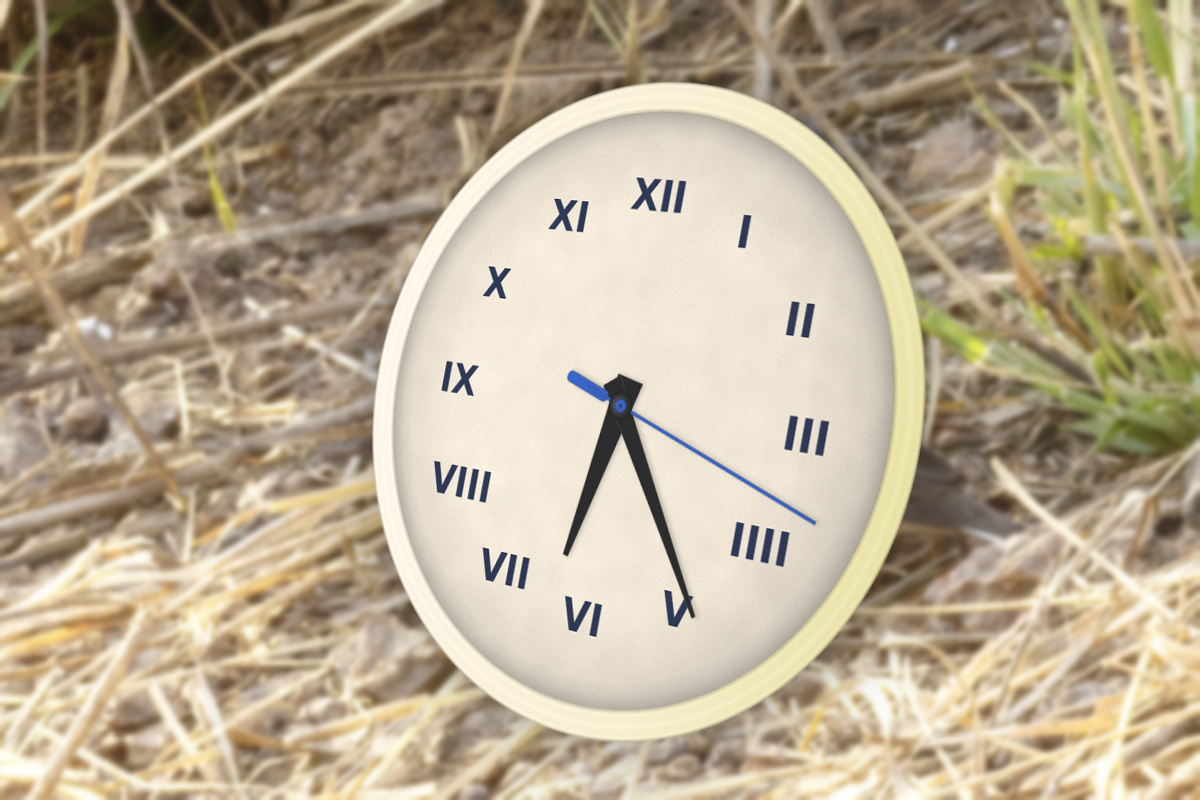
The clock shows h=6 m=24 s=18
